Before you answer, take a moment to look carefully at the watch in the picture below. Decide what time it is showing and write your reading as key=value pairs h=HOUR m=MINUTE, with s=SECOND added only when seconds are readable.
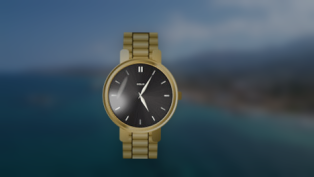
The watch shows h=5 m=5
